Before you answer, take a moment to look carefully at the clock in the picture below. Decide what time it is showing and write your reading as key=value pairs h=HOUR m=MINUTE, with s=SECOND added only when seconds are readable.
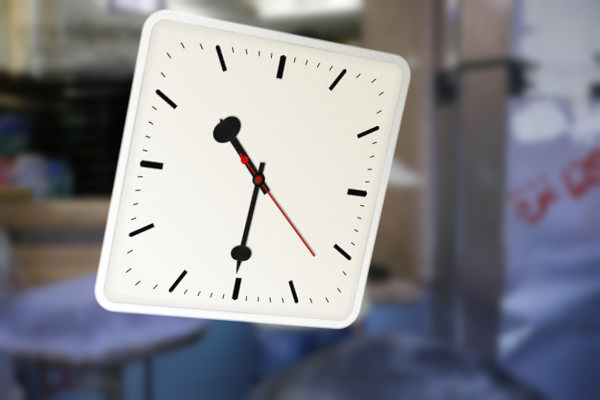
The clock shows h=10 m=30 s=22
